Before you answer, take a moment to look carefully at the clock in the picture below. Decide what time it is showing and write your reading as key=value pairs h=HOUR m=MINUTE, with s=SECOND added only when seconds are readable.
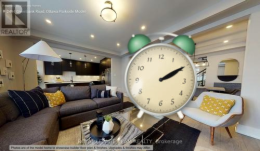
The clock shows h=2 m=10
